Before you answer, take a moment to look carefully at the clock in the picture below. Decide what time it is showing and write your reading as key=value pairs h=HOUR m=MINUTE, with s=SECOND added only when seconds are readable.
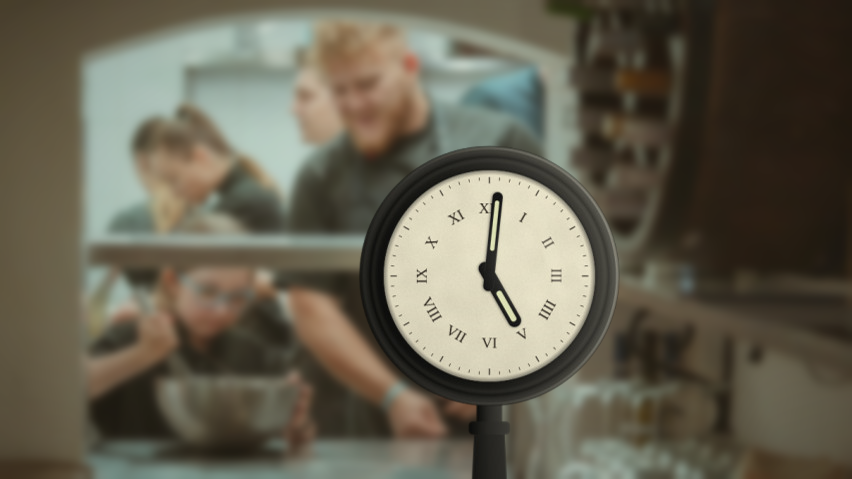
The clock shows h=5 m=1
